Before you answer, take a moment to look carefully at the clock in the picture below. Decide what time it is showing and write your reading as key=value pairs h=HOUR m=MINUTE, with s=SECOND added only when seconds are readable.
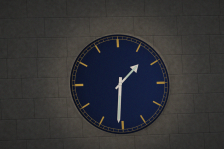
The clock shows h=1 m=31
